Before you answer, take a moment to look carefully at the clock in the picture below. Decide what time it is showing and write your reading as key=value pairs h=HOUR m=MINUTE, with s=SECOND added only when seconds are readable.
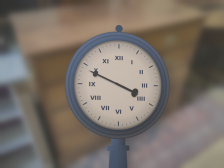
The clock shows h=3 m=49
